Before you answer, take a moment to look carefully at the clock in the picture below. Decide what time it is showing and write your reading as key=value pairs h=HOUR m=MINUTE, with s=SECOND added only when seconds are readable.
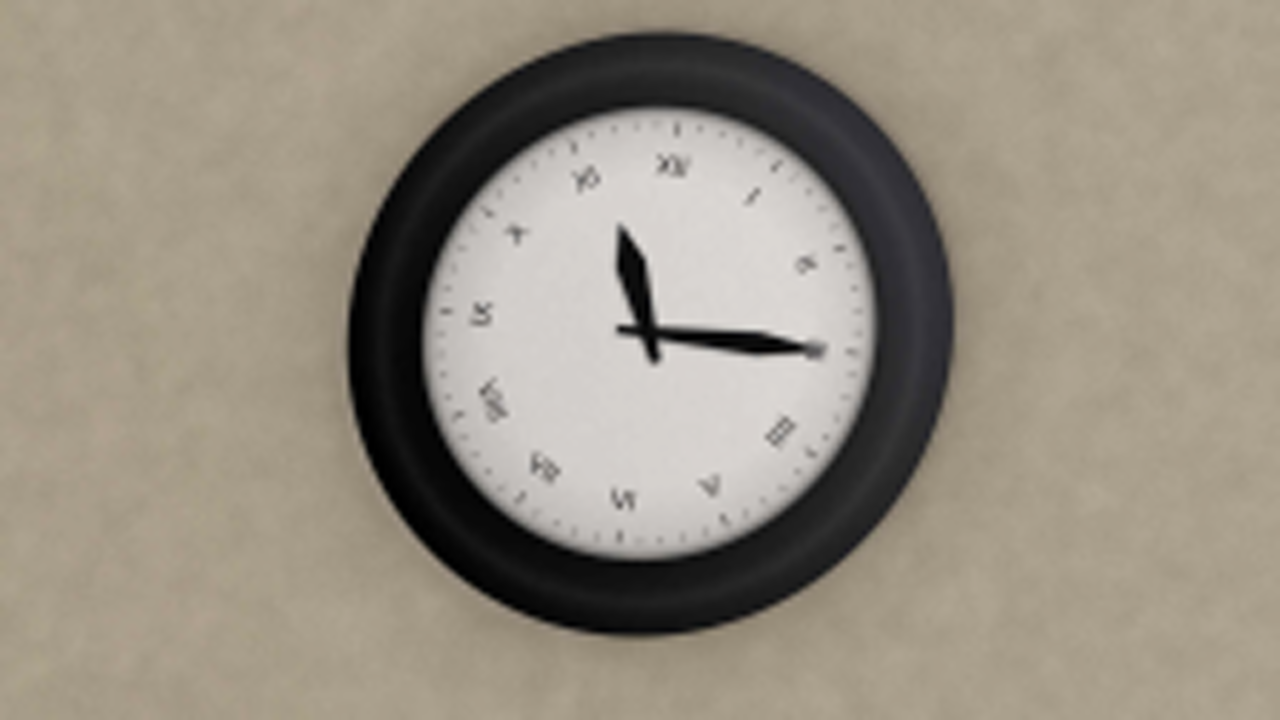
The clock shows h=11 m=15
